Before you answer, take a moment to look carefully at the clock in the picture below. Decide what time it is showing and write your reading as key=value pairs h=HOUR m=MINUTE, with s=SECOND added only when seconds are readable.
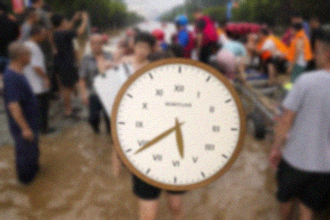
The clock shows h=5 m=39
